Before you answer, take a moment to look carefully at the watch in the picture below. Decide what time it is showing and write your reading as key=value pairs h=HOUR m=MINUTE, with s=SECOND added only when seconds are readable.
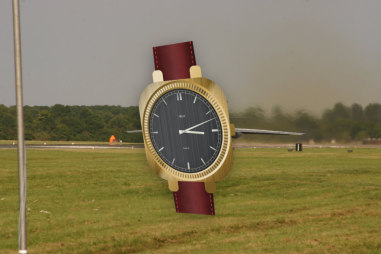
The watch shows h=3 m=12
